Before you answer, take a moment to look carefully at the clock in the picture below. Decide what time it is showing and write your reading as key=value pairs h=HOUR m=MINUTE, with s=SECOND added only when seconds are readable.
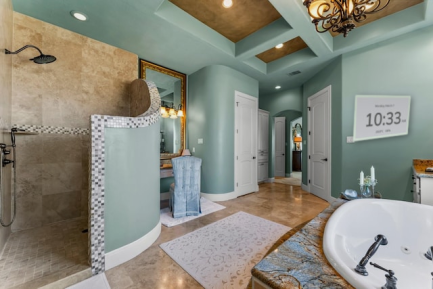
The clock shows h=10 m=33
